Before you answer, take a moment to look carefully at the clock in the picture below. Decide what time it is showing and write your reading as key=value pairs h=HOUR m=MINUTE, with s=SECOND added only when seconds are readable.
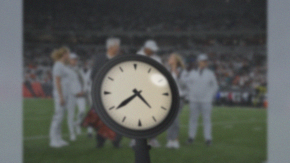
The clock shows h=4 m=39
